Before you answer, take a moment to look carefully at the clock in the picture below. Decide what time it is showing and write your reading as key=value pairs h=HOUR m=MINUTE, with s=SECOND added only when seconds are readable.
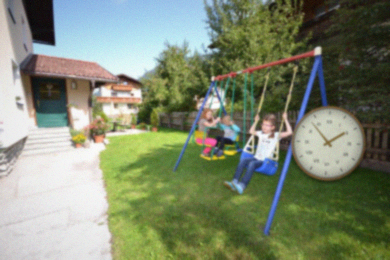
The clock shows h=1 m=53
